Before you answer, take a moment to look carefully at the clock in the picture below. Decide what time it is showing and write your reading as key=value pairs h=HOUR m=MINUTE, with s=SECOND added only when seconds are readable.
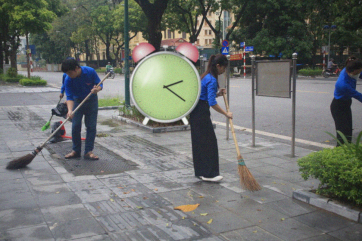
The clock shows h=2 m=21
